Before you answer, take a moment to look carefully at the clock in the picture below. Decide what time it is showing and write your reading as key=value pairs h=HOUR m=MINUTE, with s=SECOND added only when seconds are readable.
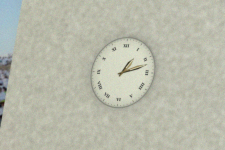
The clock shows h=1 m=12
